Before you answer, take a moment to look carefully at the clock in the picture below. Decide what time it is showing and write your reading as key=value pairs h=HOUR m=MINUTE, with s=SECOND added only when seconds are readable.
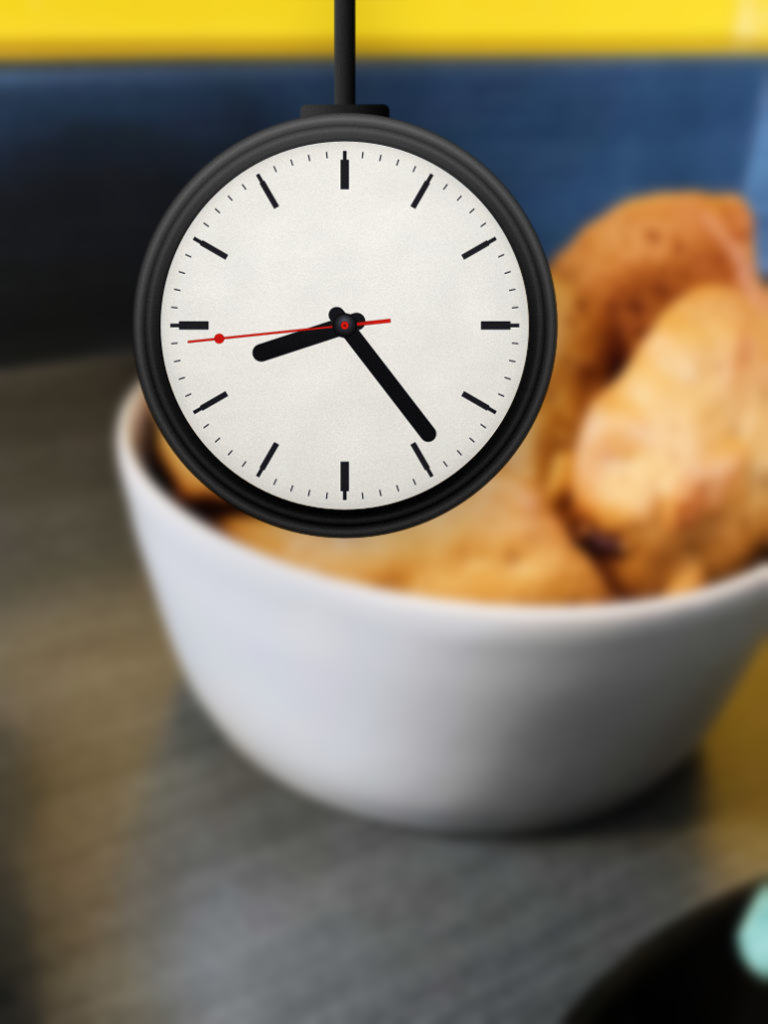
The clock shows h=8 m=23 s=44
